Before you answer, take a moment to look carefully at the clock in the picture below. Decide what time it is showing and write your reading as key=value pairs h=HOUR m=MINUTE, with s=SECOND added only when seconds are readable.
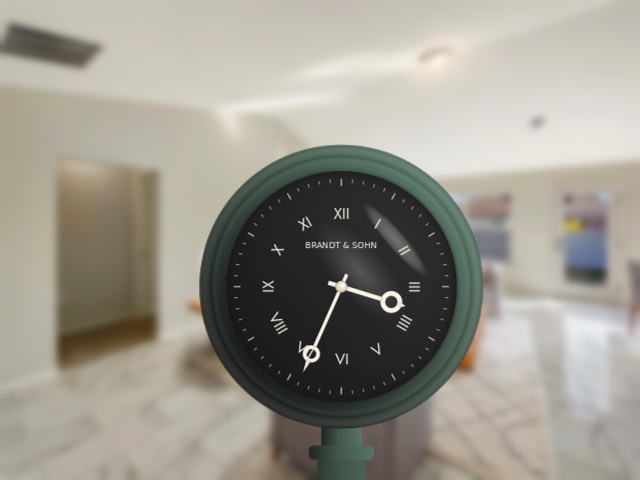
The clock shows h=3 m=34
